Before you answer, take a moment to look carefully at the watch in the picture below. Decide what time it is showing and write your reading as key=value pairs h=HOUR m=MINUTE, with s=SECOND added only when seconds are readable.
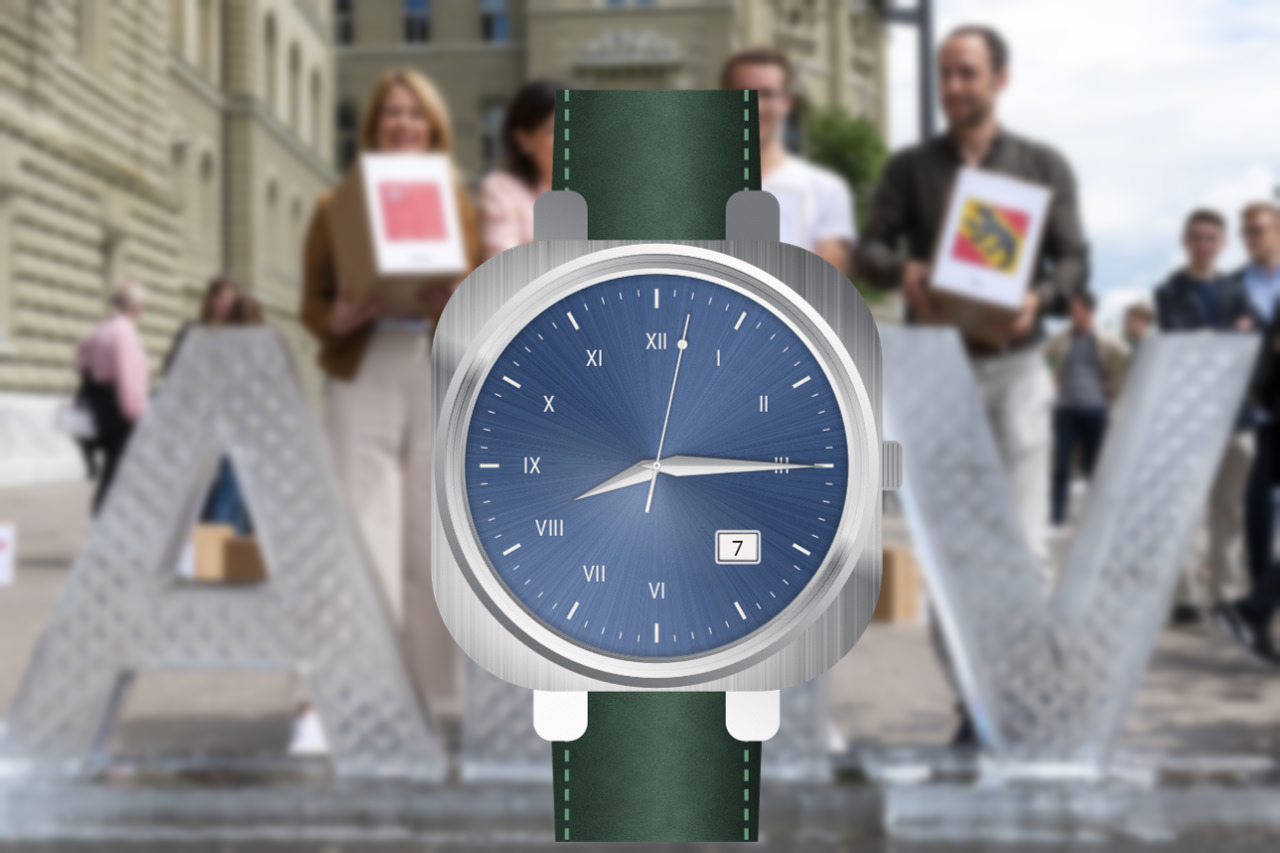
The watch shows h=8 m=15 s=2
